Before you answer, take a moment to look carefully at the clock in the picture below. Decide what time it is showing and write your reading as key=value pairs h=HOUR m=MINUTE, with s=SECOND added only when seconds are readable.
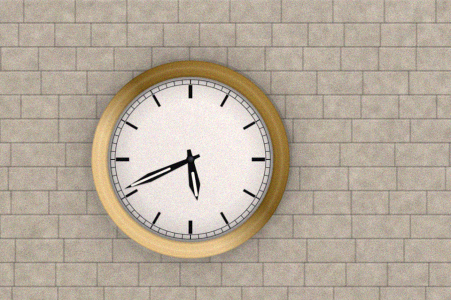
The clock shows h=5 m=41
